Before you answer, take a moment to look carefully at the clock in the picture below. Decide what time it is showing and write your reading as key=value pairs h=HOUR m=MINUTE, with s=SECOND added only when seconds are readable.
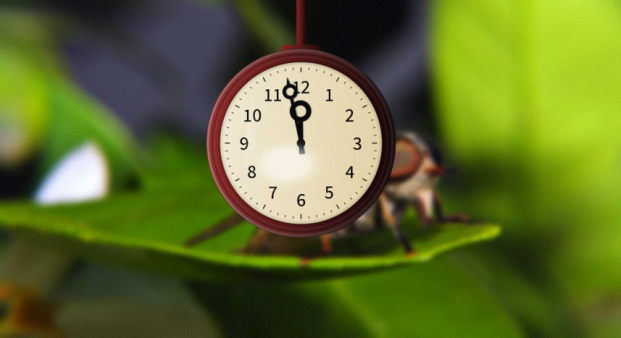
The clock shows h=11 m=58
